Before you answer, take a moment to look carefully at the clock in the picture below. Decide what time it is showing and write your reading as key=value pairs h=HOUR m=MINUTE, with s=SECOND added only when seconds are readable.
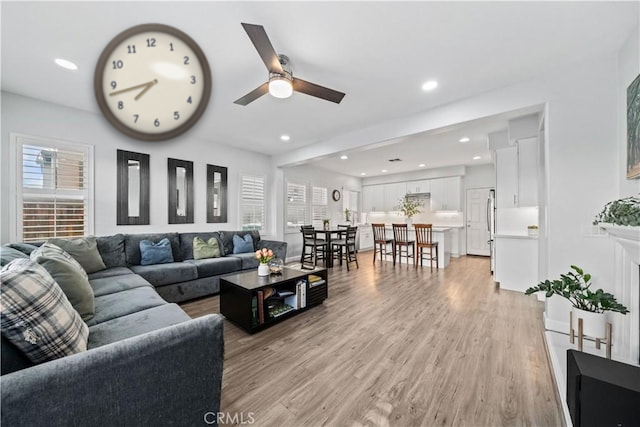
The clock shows h=7 m=43
